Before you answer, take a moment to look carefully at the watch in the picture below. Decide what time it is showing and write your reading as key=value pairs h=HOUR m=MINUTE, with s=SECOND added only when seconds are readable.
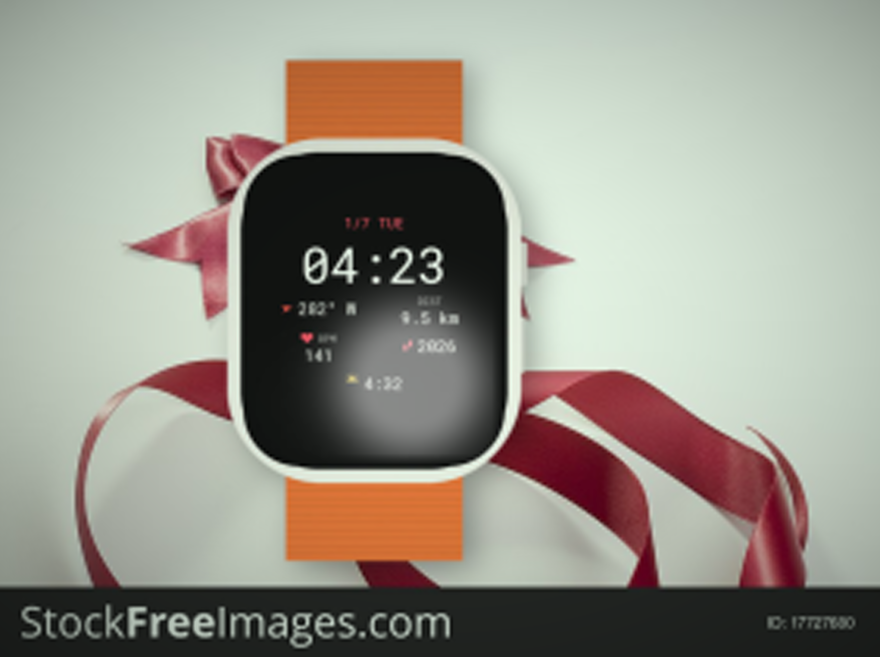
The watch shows h=4 m=23
